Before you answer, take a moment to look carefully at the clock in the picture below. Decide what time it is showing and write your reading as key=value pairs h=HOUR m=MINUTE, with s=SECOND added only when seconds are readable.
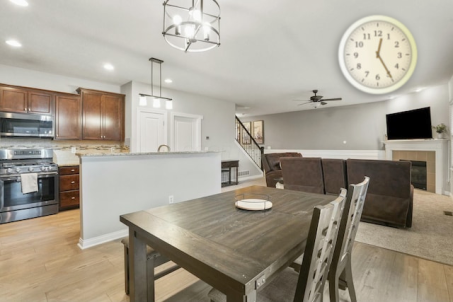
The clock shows h=12 m=25
